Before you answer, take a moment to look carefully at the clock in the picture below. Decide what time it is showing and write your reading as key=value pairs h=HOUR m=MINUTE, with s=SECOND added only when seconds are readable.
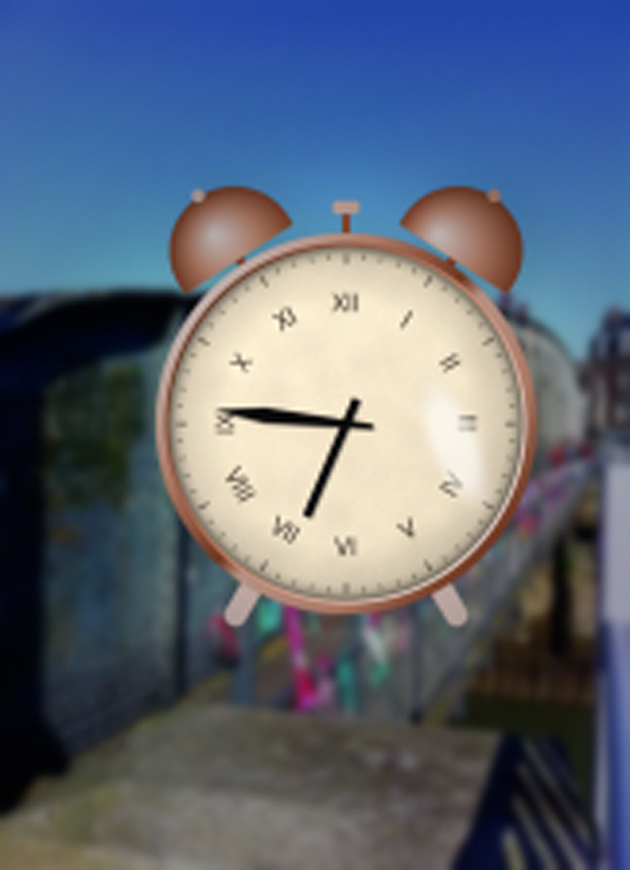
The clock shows h=6 m=46
